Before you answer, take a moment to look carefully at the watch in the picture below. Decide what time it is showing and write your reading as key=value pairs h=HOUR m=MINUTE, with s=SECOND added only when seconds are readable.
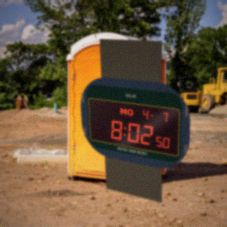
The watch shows h=8 m=2
